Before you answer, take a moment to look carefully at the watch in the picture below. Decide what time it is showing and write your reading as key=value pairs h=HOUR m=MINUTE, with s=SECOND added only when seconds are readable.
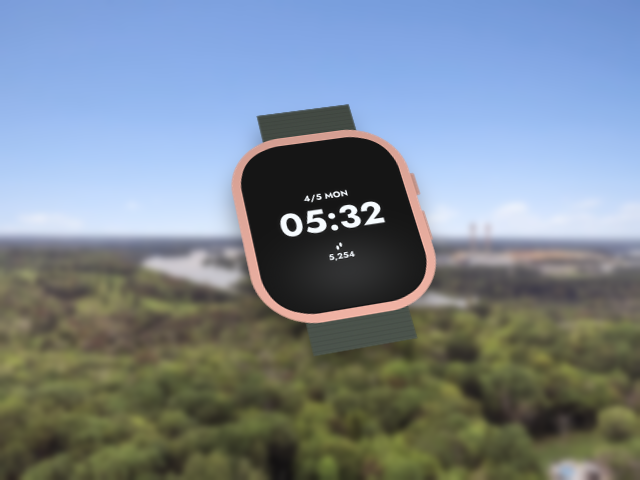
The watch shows h=5 m=32
